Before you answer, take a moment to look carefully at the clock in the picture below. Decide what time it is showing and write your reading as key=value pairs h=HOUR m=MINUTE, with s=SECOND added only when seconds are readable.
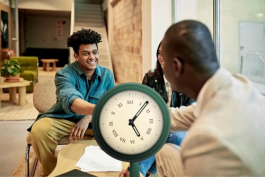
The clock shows h=5 m=7
